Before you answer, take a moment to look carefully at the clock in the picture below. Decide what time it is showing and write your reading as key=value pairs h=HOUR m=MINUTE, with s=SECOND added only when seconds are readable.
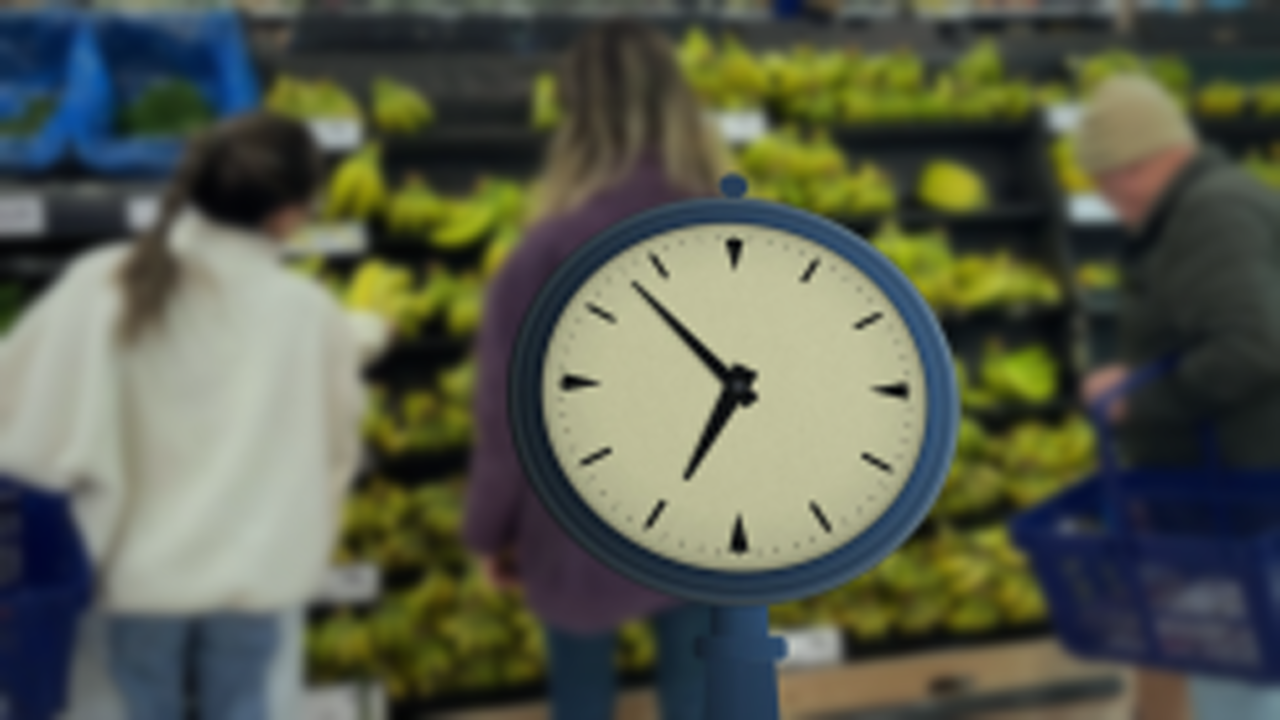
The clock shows h=6 m=53
